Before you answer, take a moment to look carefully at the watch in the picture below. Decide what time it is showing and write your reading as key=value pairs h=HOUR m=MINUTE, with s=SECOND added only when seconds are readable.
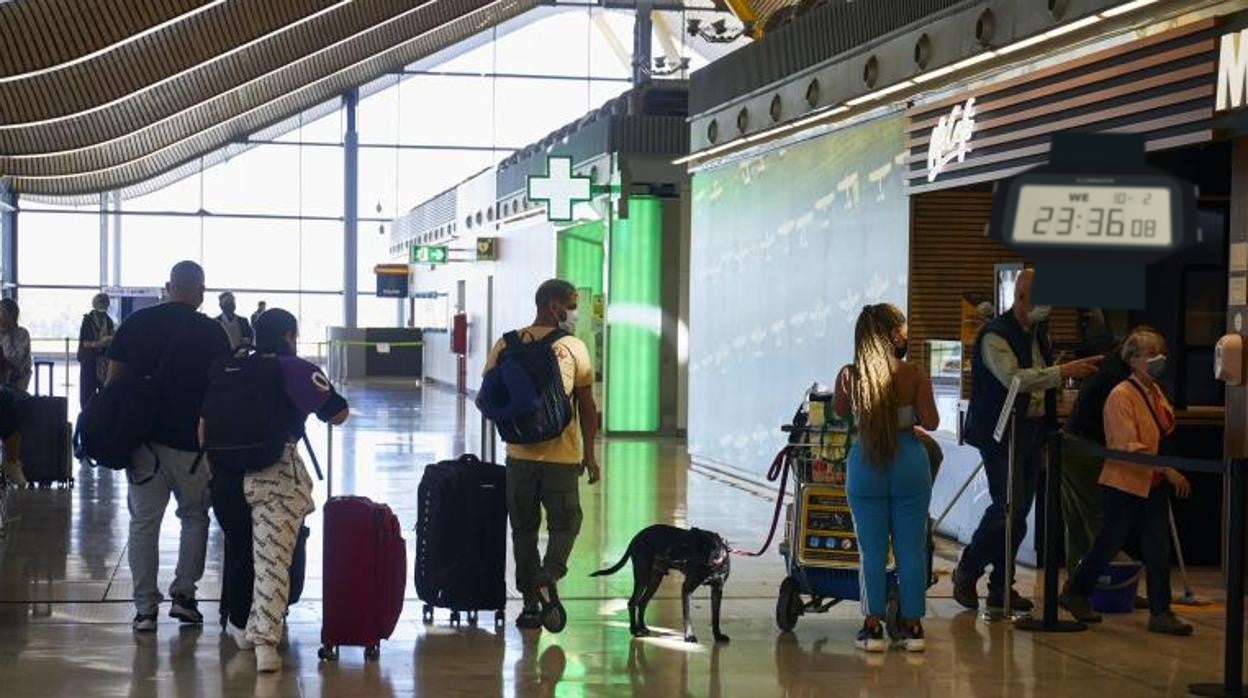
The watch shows h=23 m=36 s=8
